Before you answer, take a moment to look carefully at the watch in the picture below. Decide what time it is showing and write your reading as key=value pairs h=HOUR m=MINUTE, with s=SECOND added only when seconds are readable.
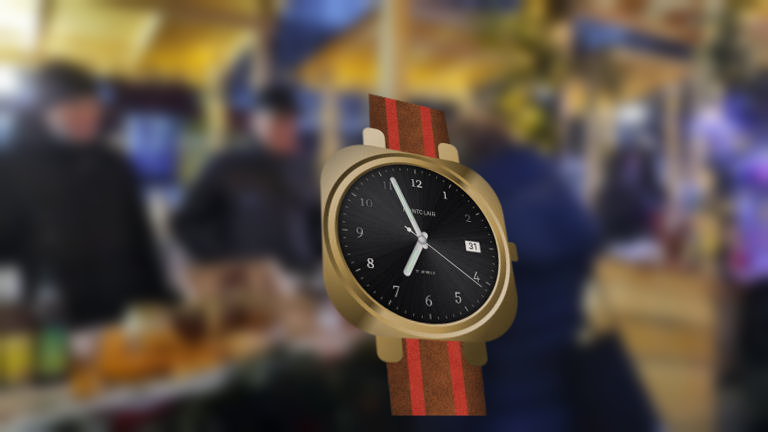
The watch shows h=6 m=56 s=21
